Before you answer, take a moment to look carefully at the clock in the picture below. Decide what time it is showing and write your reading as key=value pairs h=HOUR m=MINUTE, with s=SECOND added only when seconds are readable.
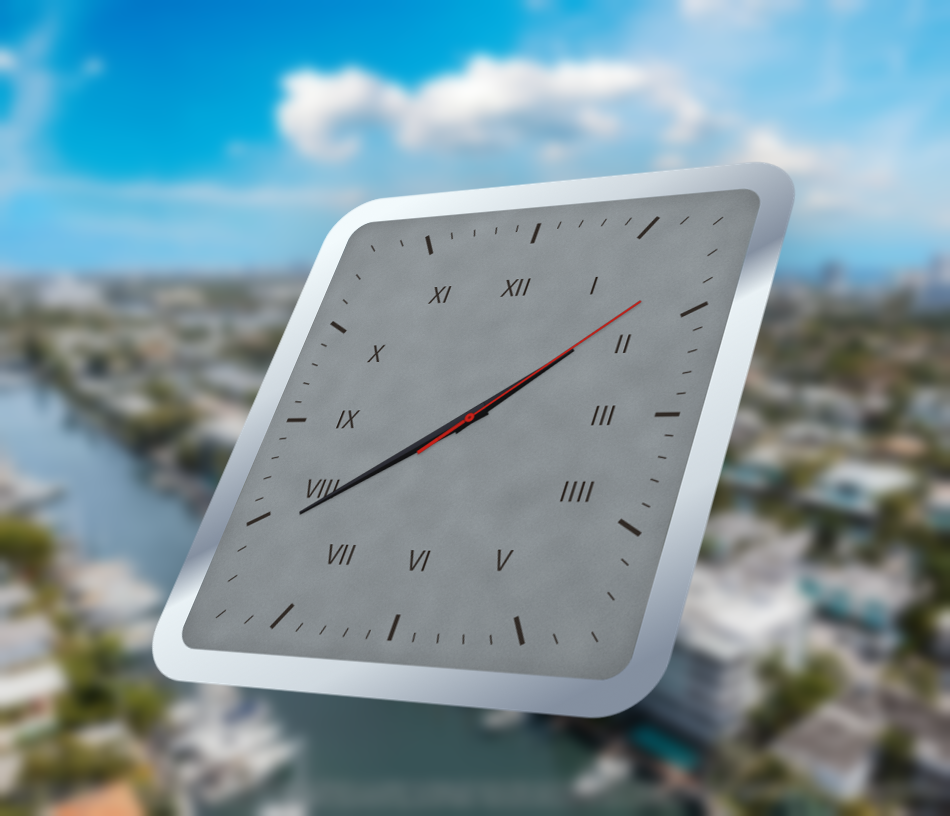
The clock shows h=1 m=39 s=8
